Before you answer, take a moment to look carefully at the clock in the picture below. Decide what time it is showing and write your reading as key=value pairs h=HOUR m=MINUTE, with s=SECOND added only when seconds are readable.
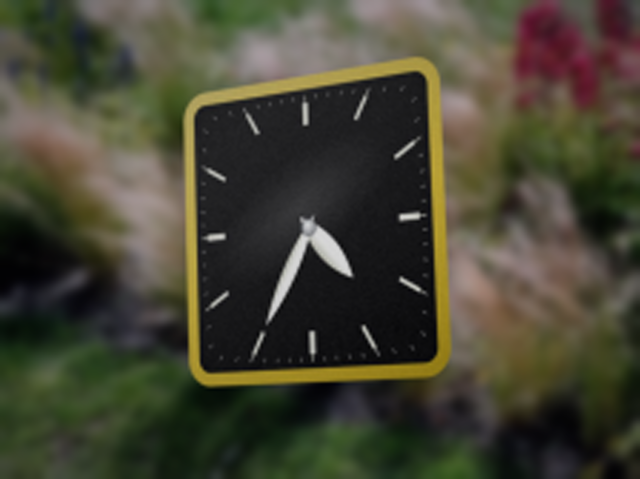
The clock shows h=4 m=35
